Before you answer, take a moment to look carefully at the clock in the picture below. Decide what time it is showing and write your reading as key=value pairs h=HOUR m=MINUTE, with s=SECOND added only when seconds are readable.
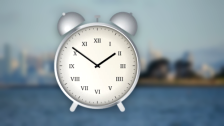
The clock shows h=1 m=51
